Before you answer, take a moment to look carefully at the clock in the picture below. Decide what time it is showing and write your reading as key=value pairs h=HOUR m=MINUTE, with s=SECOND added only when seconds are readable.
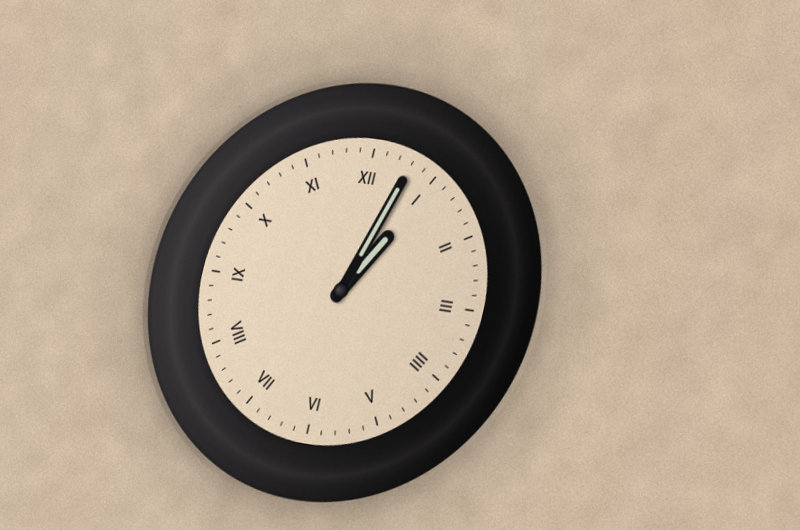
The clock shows h=1 m=3
